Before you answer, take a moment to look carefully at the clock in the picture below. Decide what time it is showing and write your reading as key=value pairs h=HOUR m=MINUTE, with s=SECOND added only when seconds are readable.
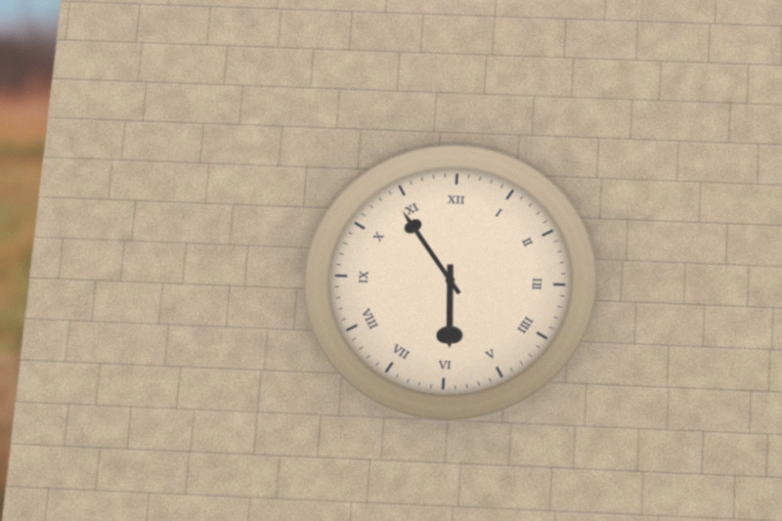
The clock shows h=5 m=54
